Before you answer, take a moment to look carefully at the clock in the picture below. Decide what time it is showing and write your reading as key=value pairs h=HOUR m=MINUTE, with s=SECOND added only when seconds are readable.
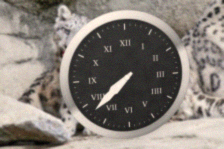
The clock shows h=7 m=38
